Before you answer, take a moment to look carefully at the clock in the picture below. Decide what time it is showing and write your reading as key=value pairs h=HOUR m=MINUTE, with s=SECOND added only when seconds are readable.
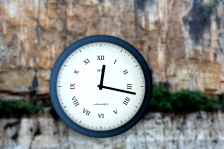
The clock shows h=12 m=17
